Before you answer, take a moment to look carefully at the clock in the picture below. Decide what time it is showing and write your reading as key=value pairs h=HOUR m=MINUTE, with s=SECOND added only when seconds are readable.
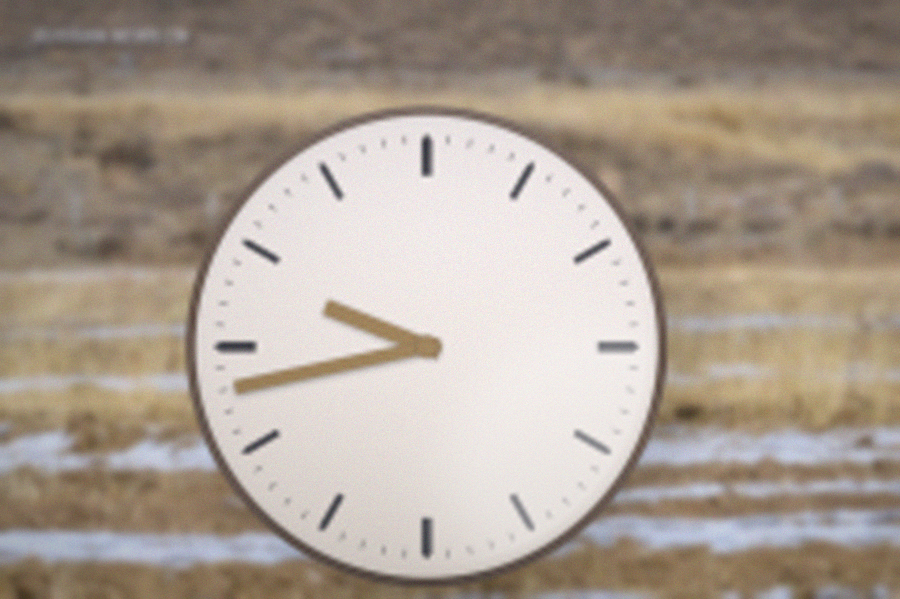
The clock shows h=9 m=43
